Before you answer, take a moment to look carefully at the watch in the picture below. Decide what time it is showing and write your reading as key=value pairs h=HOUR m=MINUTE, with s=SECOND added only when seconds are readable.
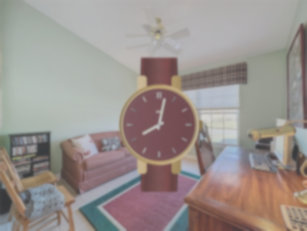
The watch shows h=8 m=2
